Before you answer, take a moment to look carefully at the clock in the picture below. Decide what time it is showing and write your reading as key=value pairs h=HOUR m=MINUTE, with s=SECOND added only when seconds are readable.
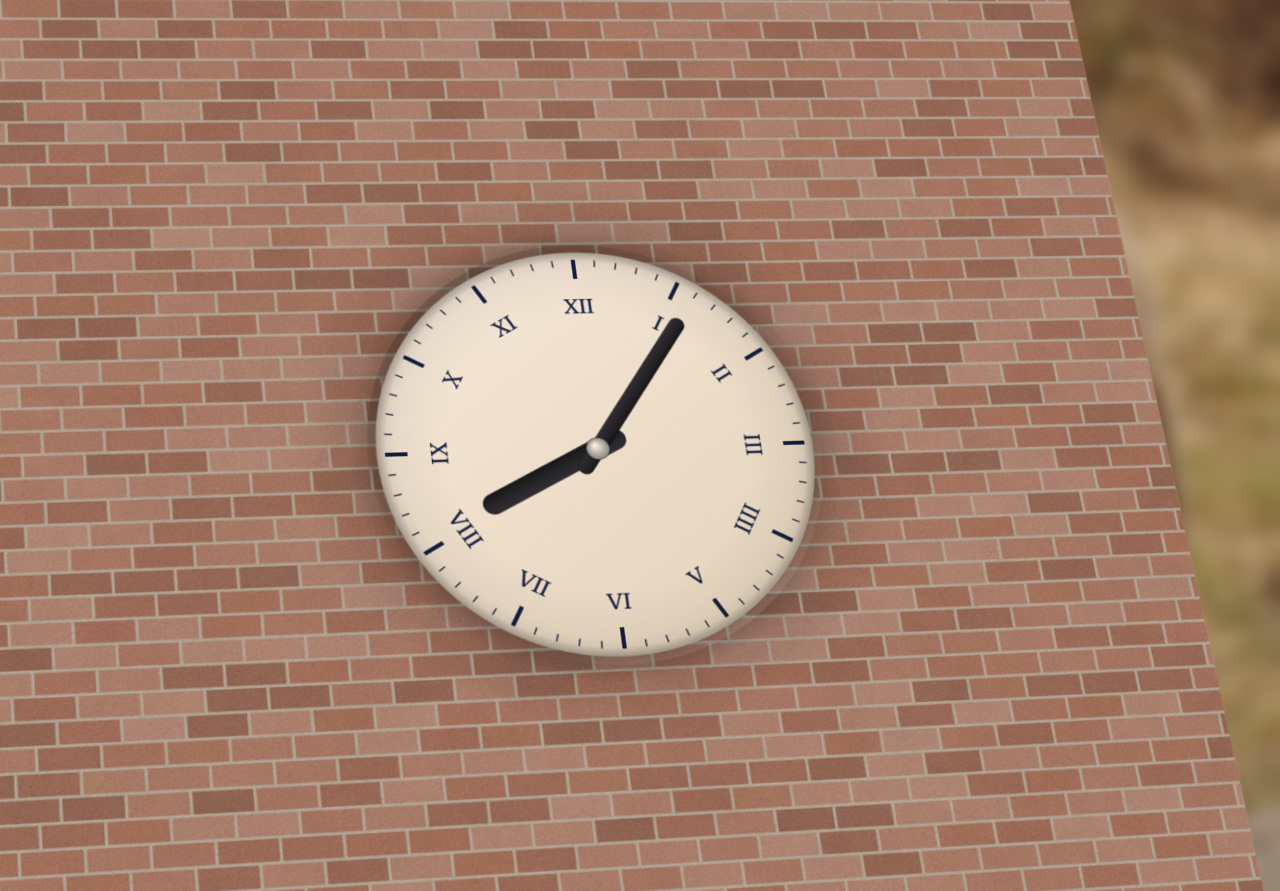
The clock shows h=8 m=6
